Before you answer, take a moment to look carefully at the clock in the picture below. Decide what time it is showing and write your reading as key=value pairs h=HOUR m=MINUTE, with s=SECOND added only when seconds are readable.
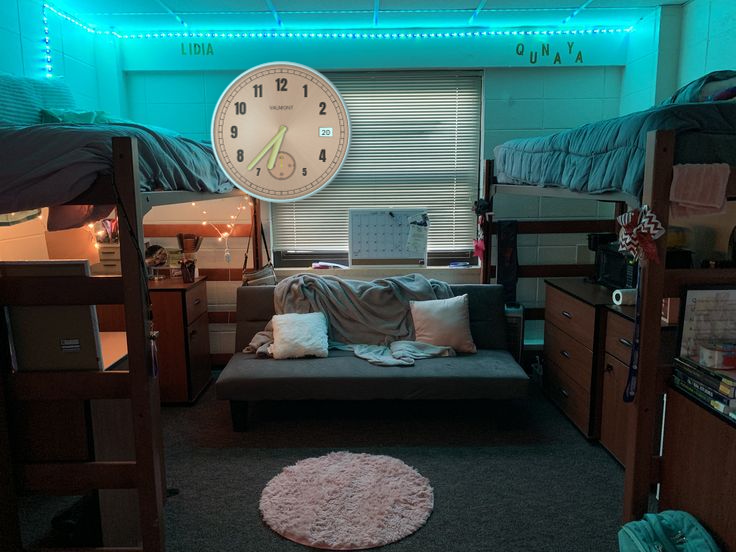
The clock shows h=6 m=37
